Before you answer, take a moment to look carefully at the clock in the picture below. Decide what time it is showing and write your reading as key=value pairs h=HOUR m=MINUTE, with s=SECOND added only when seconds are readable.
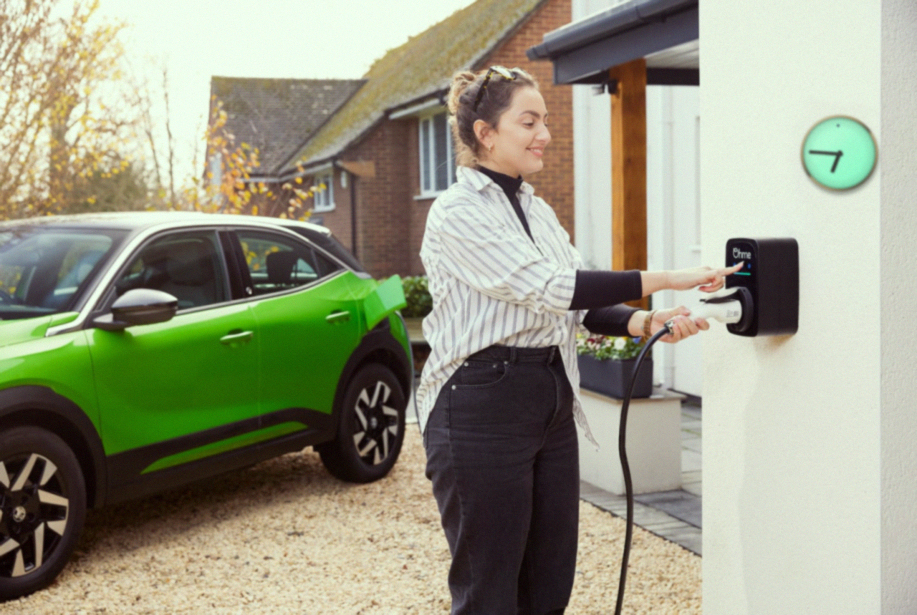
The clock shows h=6 m=46
